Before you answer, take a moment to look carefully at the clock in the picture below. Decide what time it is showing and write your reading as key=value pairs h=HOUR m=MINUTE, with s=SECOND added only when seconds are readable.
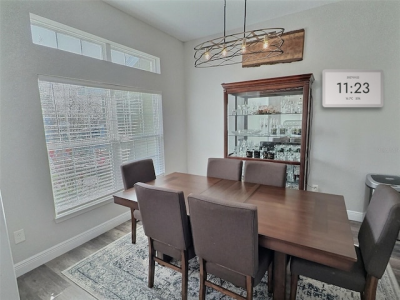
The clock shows h=11 m=23
